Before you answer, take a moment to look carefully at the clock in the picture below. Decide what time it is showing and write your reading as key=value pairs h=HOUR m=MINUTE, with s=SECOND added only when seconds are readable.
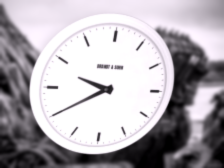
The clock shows h=9 m=40
